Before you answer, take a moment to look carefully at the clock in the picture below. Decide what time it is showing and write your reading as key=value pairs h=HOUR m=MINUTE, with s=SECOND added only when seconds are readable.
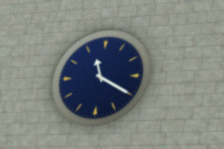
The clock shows h=11 m=20
